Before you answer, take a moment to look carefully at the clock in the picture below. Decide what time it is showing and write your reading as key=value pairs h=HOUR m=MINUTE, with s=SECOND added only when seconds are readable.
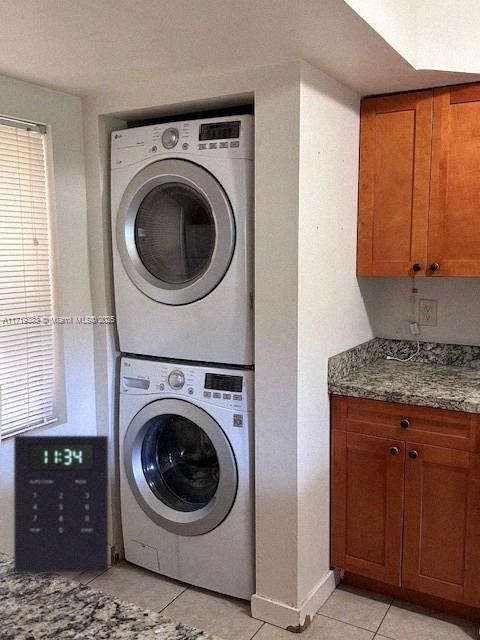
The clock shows h=11 m=34
